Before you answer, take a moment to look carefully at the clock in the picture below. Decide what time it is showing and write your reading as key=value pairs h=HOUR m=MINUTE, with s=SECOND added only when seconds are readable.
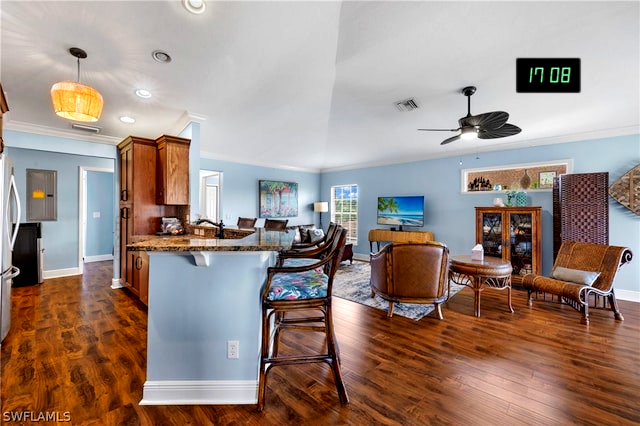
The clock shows h=17 m=8
